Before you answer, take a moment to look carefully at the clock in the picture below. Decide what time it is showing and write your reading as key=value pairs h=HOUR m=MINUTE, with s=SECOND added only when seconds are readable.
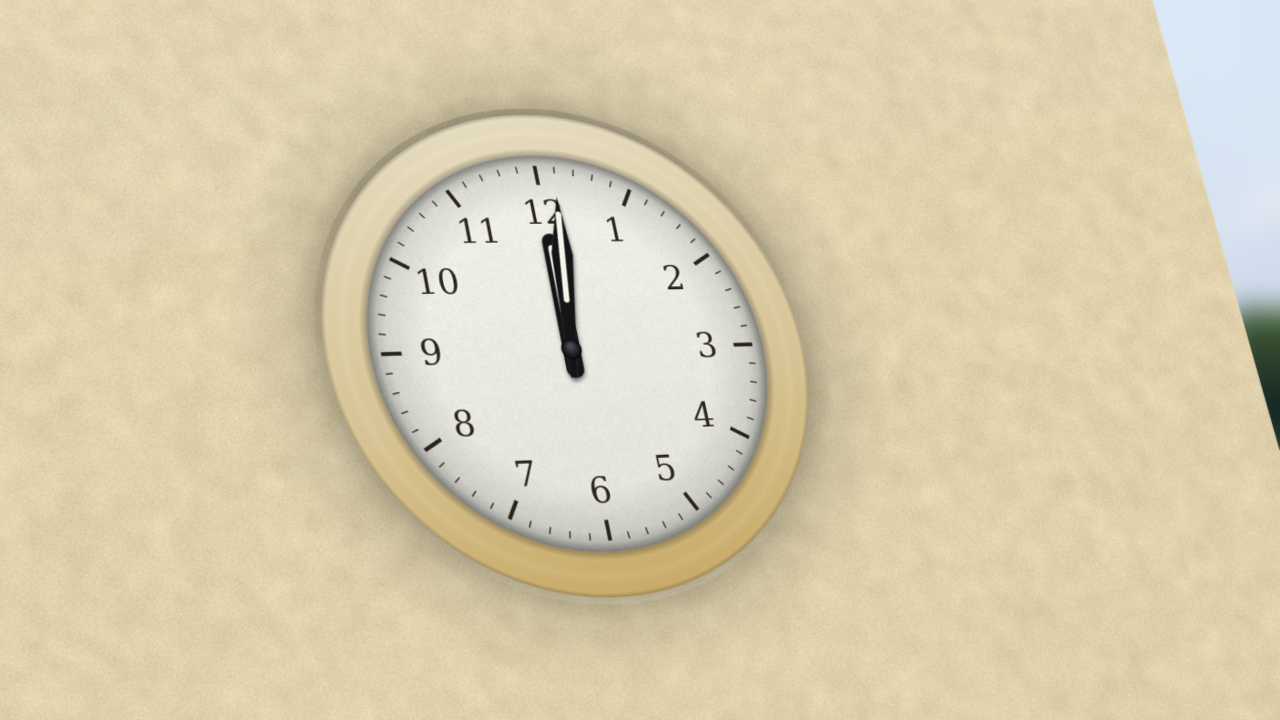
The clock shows h=12 m=1
